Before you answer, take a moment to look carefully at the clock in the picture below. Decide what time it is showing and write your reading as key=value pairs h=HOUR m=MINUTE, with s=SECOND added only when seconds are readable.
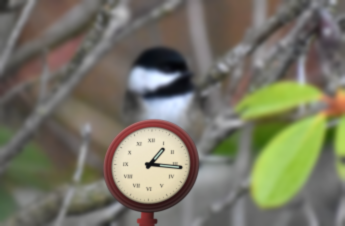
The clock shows h=1 m=16
